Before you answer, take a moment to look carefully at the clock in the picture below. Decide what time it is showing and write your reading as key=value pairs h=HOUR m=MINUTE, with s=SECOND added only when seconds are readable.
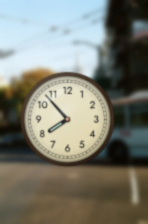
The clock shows h=7 m=53
